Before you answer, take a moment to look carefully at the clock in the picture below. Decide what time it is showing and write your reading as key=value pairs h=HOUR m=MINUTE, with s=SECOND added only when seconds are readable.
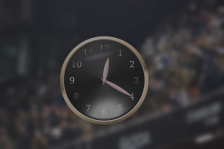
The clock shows h=12 m=20
